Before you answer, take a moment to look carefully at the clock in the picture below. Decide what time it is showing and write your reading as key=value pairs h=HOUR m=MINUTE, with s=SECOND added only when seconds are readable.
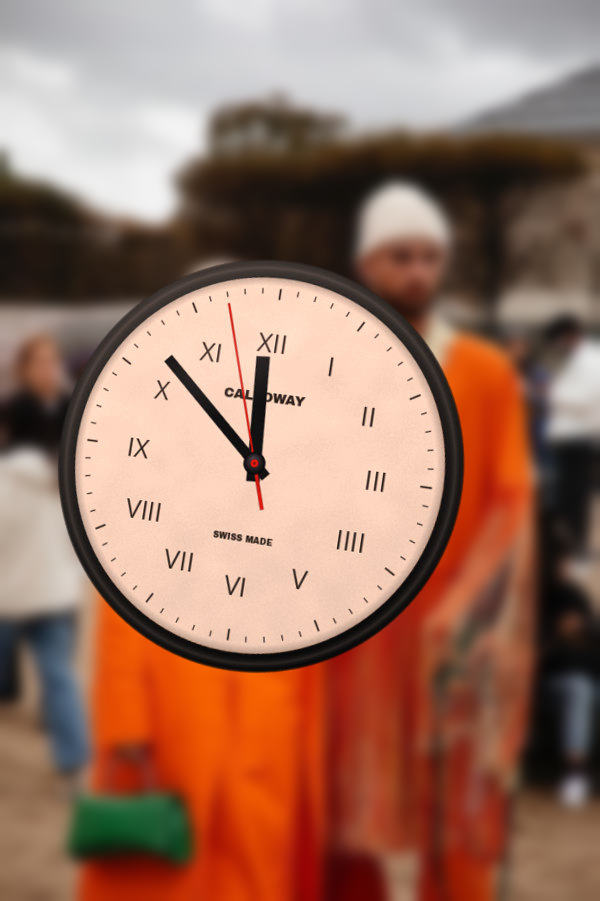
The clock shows h=11 m=51 s=57
